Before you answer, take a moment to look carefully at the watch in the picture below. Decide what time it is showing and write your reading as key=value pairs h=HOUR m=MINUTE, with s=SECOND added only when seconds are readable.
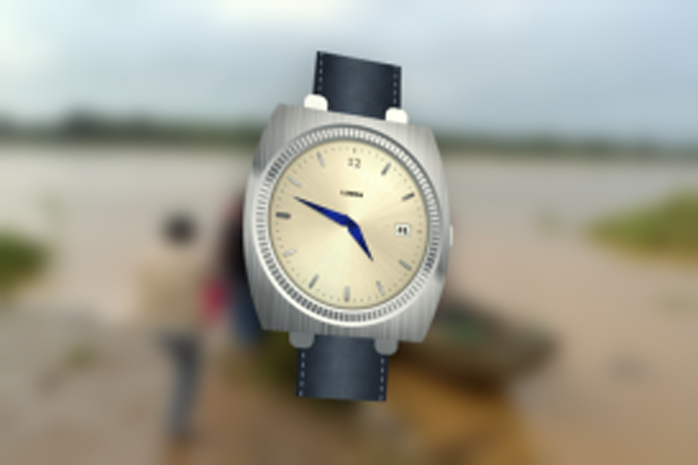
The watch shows h=4 m=48
